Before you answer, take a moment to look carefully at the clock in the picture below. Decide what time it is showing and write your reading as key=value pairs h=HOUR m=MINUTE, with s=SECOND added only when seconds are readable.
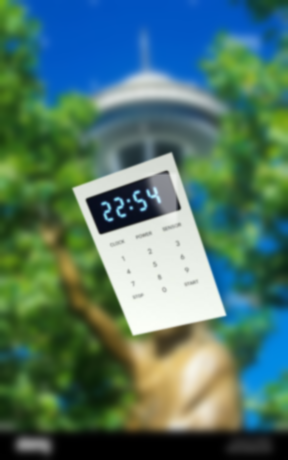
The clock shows h=22 m=54
